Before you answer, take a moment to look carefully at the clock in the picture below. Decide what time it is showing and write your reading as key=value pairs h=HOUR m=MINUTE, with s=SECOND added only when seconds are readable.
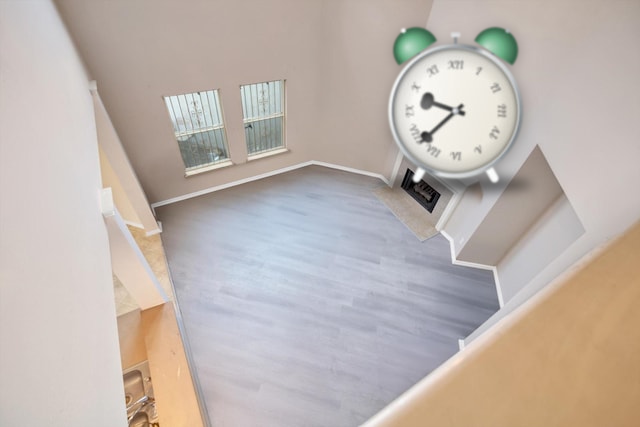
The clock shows h=9 m=38
